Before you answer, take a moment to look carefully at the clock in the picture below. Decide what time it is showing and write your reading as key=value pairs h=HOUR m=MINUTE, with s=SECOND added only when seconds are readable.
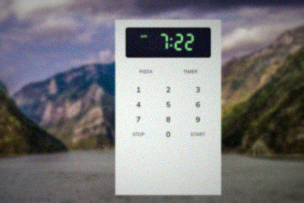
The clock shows h=7 m=22
